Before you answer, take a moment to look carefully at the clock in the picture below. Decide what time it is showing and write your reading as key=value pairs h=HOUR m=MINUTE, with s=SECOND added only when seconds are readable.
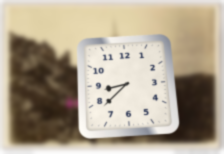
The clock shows h=8 m=38
